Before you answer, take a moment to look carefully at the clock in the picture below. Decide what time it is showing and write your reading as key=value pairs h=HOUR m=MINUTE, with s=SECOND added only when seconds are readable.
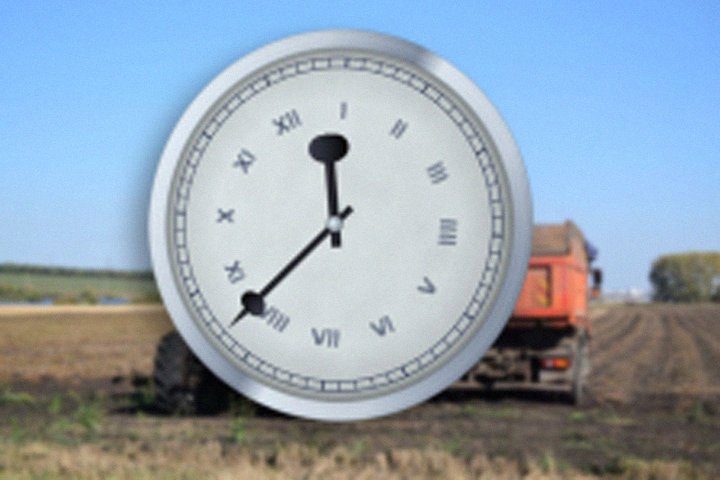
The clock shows h=12 m=42
